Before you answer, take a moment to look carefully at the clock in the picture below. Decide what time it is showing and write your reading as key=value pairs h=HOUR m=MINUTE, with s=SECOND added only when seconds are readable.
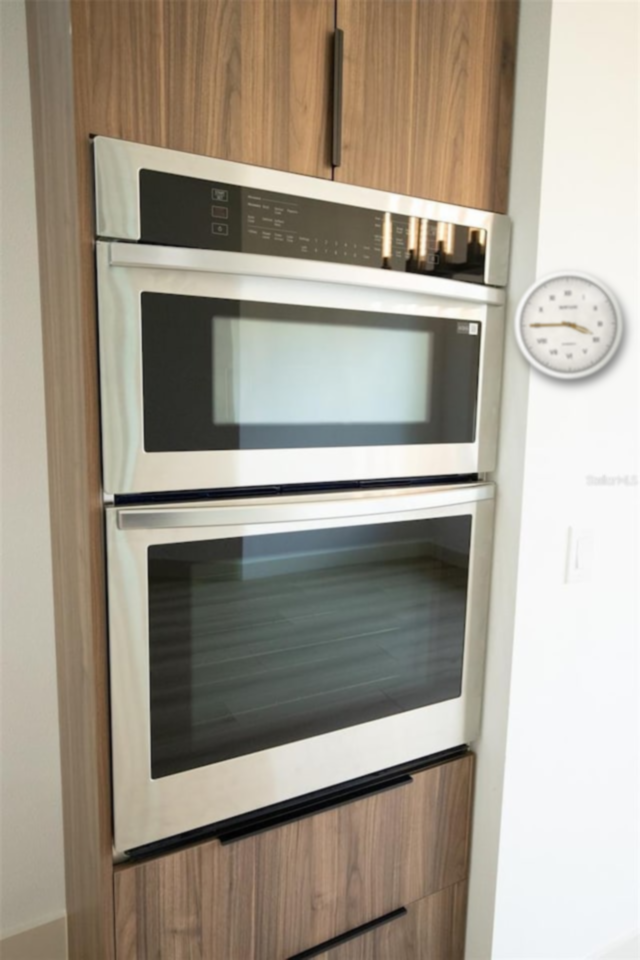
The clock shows h=3 m=45
